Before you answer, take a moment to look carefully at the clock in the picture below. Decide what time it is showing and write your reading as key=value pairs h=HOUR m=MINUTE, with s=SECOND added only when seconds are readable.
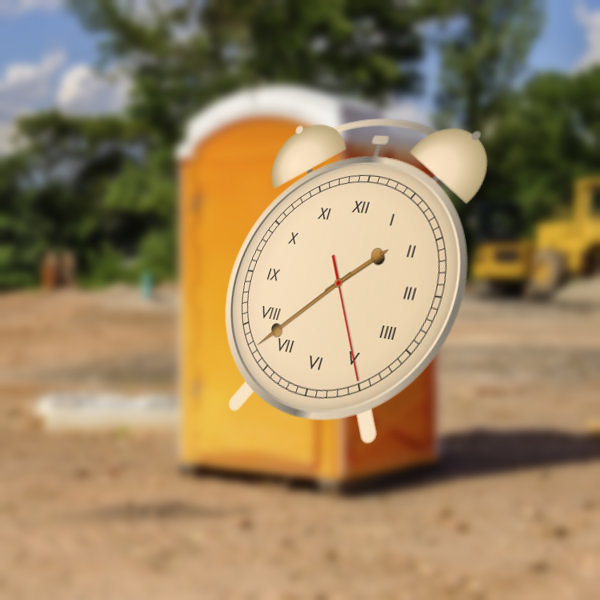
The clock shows h=1 m=37 s=25
